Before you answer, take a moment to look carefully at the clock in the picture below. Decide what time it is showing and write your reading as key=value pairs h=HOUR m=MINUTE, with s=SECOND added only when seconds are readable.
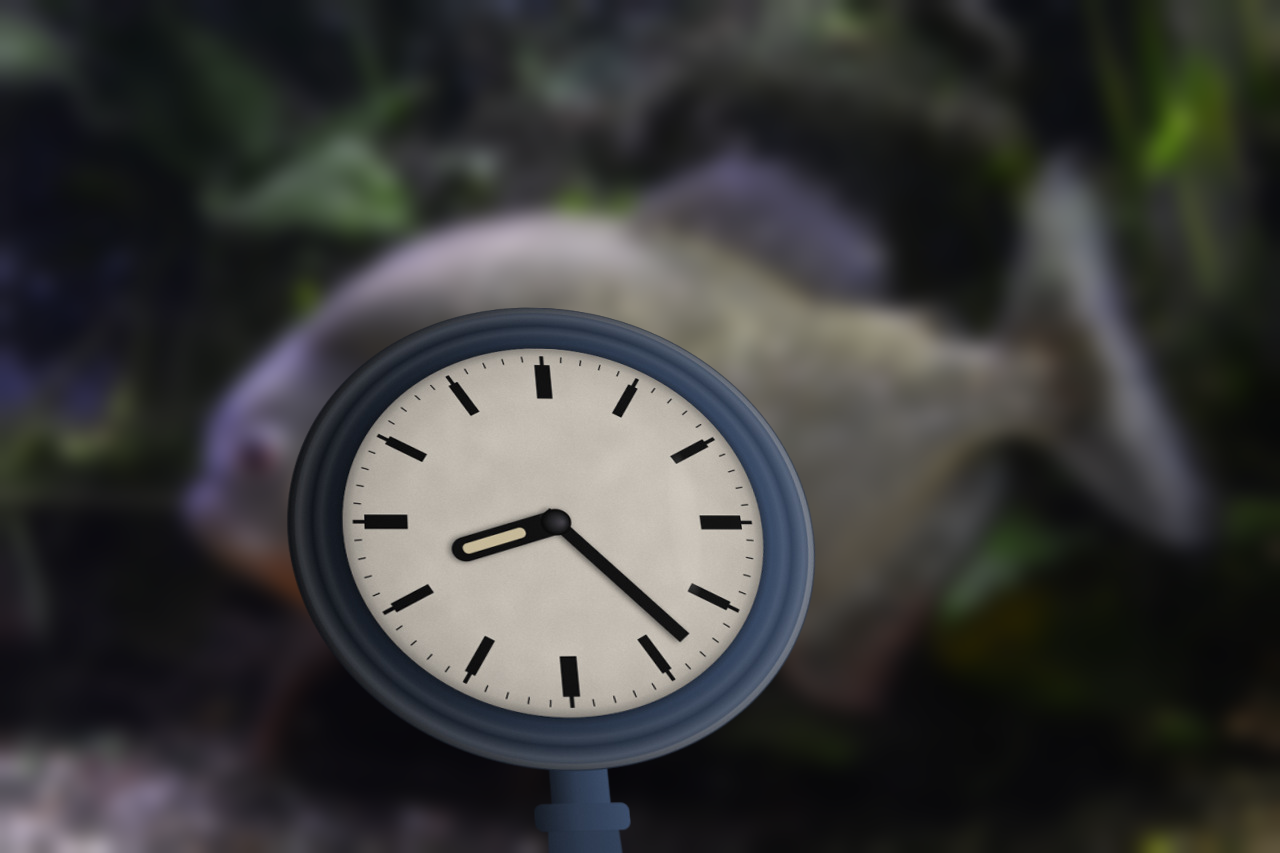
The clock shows h=8 m=23
